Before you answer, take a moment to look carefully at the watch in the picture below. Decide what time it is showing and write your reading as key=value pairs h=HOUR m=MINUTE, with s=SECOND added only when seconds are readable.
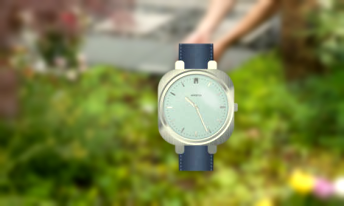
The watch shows h=10 m=26
